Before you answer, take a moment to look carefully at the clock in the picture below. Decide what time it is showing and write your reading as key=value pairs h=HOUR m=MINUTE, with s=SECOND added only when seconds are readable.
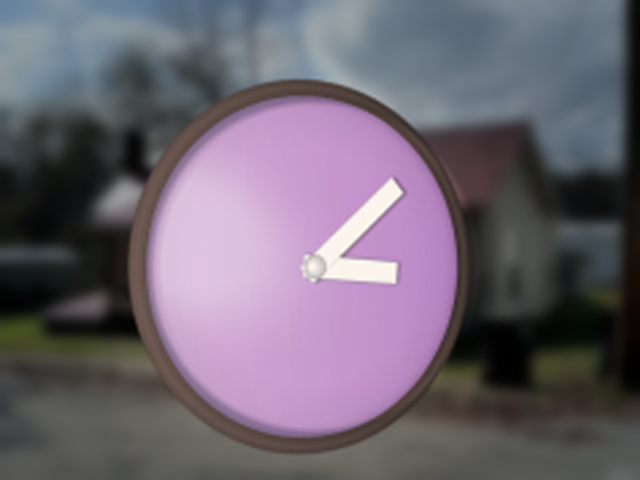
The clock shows h=3 m=8
